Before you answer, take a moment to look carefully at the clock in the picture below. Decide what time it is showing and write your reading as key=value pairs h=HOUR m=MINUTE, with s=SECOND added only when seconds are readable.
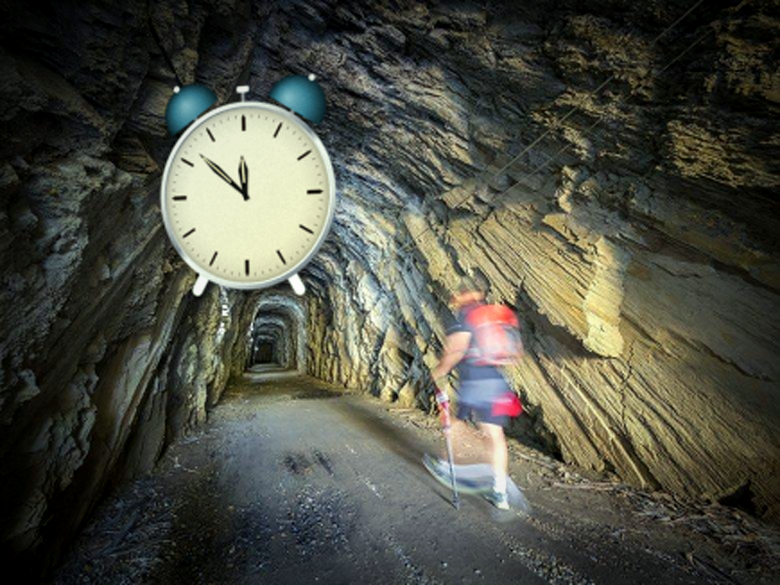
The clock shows h=11 m=52
